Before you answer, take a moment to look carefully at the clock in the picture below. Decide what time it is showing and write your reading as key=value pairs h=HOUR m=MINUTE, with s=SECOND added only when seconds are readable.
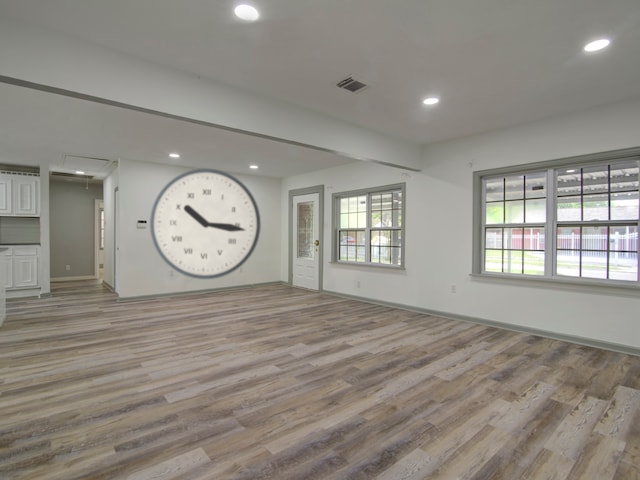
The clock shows h=10 m=16
